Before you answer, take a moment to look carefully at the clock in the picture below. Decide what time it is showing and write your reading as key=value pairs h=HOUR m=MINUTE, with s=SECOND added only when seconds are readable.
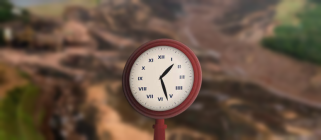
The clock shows h=1 m=27
